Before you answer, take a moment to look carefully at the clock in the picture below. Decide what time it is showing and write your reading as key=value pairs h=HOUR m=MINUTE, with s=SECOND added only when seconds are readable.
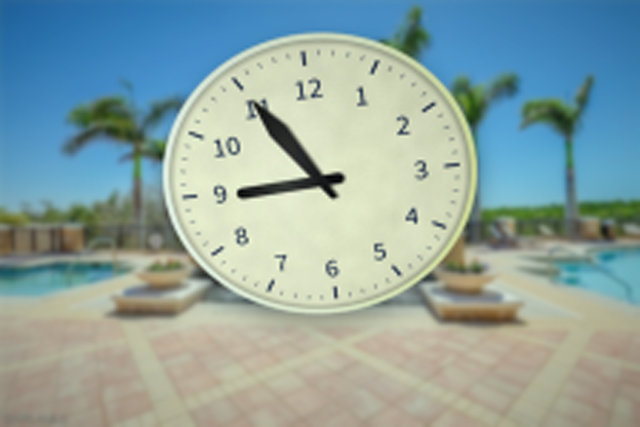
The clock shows h=8 m=55
